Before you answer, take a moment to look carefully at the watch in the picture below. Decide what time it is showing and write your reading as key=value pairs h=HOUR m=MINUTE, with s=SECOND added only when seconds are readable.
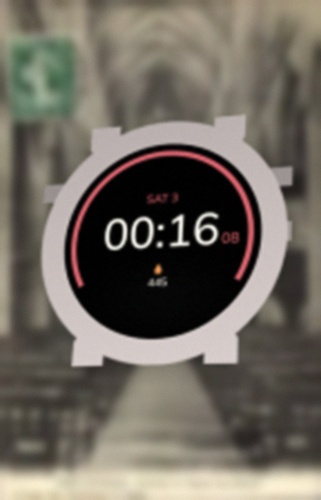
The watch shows h=0 m=16
